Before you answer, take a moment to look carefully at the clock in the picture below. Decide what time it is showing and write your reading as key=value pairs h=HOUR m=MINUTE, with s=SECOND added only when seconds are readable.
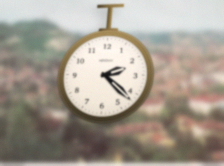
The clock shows h=2 m=22
